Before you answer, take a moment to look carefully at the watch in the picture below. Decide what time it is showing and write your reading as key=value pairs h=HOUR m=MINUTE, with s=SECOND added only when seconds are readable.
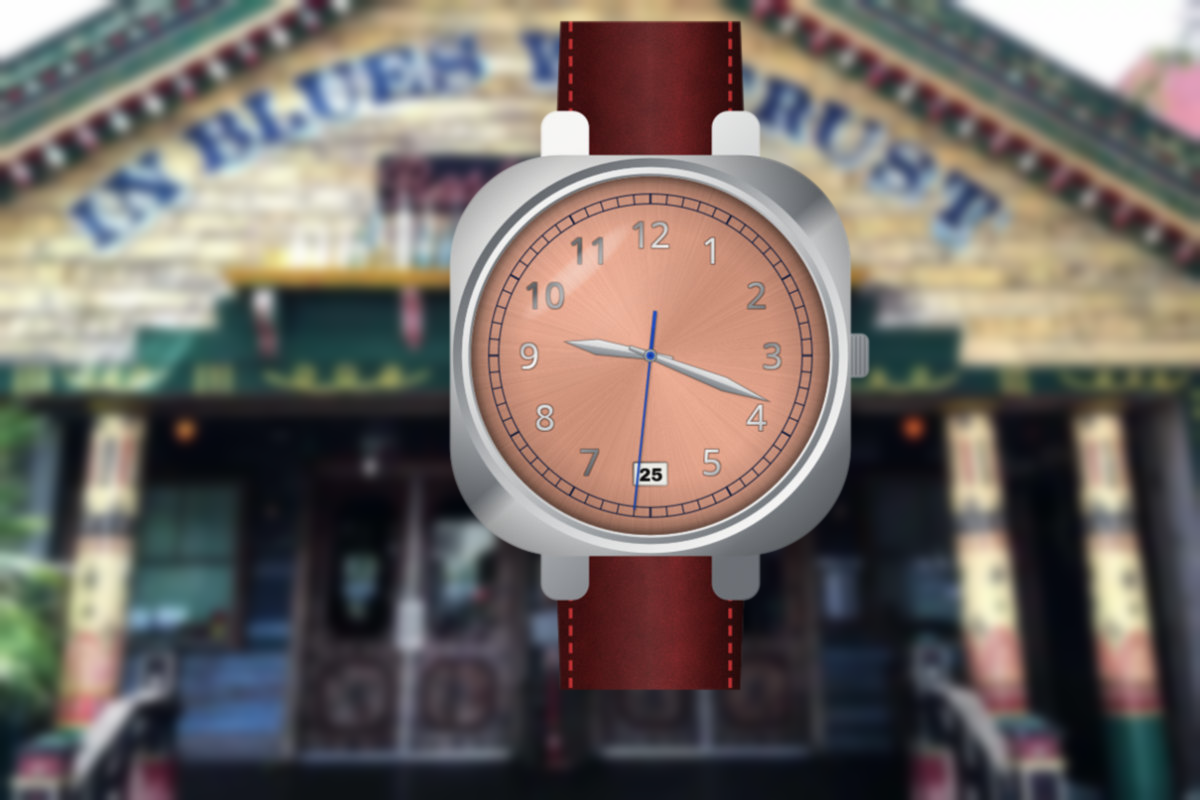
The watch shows h=9 m=18 s=31
